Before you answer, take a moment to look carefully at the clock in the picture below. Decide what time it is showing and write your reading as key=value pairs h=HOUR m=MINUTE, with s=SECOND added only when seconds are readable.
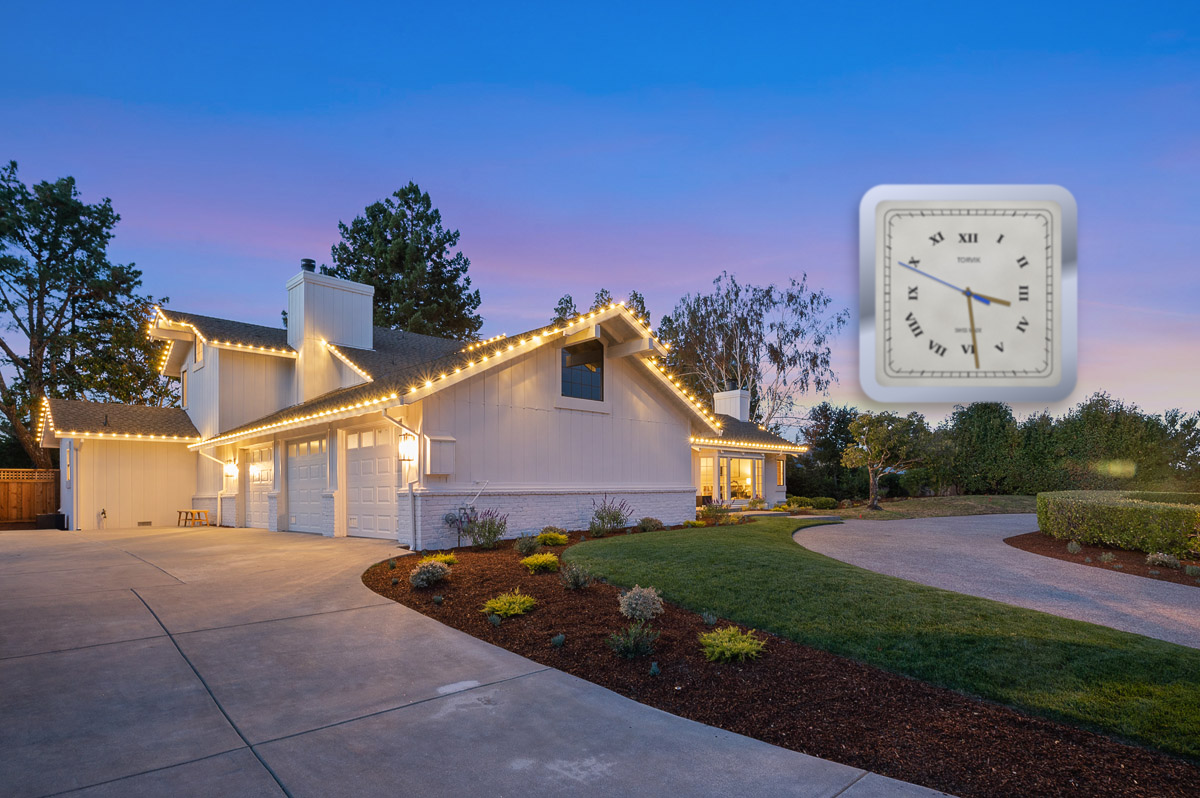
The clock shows h=3 m=28 s=49
